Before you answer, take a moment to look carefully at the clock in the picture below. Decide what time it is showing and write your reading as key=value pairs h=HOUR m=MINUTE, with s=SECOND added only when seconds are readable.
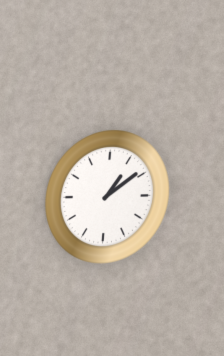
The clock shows h=1 m=9
